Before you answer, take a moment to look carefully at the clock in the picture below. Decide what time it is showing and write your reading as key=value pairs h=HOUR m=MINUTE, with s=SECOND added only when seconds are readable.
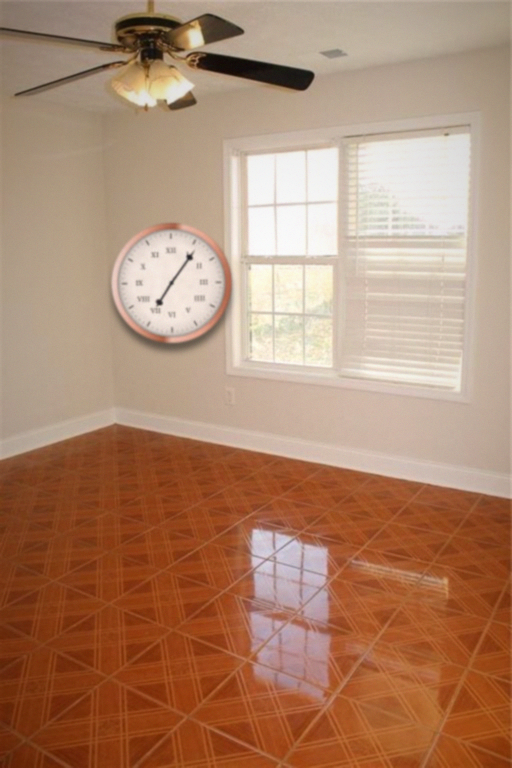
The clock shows h=7 m=6
